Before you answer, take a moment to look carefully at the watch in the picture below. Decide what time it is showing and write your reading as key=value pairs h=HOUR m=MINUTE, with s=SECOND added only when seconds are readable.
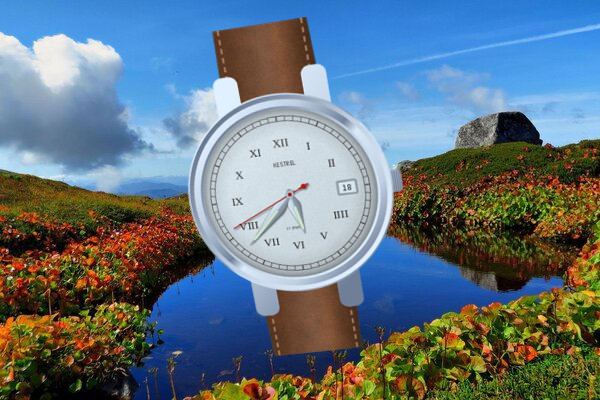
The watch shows h=5 m=37 s=41
